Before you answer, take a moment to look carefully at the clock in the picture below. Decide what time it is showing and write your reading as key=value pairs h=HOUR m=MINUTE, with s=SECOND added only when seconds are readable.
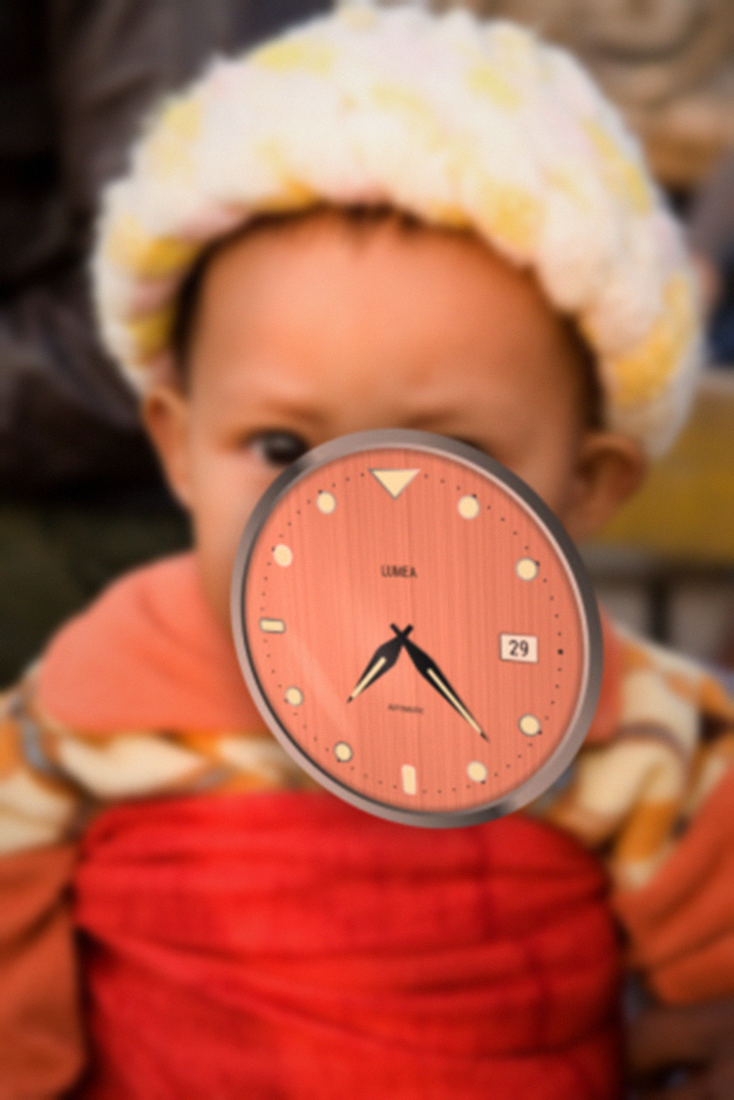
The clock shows h=7 m=23
